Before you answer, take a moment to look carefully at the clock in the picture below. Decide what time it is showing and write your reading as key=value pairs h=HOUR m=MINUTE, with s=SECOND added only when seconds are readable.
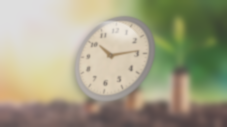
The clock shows h=10 m=14
